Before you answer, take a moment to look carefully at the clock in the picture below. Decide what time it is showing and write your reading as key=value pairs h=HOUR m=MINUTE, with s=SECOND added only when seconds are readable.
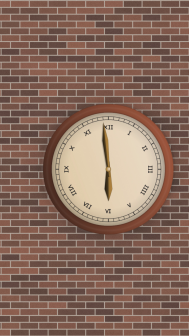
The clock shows h=5 m=59
